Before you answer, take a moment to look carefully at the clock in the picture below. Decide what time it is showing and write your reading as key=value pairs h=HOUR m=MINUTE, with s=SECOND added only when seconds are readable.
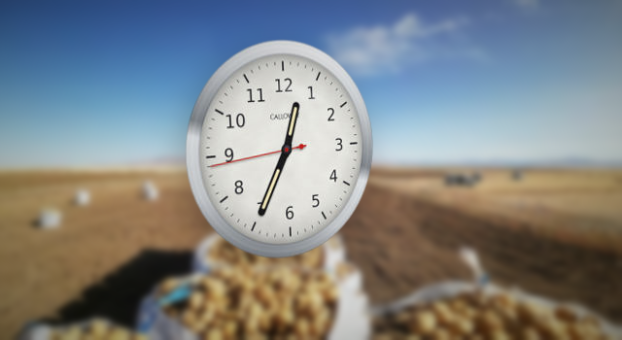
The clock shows h=12 m=34 s=44
